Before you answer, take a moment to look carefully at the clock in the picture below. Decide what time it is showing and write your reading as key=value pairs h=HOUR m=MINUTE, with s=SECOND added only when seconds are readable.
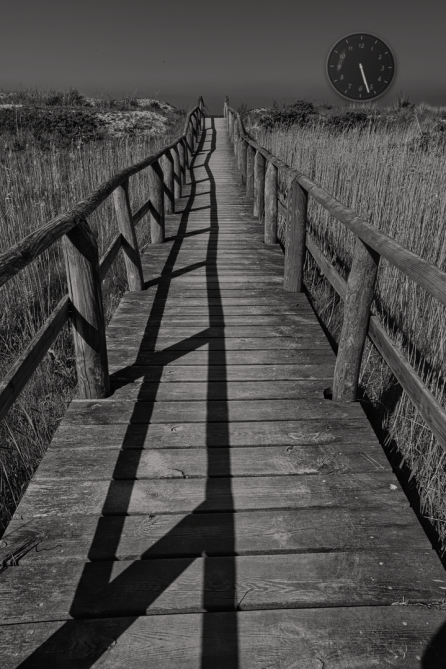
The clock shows h=5 m=27
